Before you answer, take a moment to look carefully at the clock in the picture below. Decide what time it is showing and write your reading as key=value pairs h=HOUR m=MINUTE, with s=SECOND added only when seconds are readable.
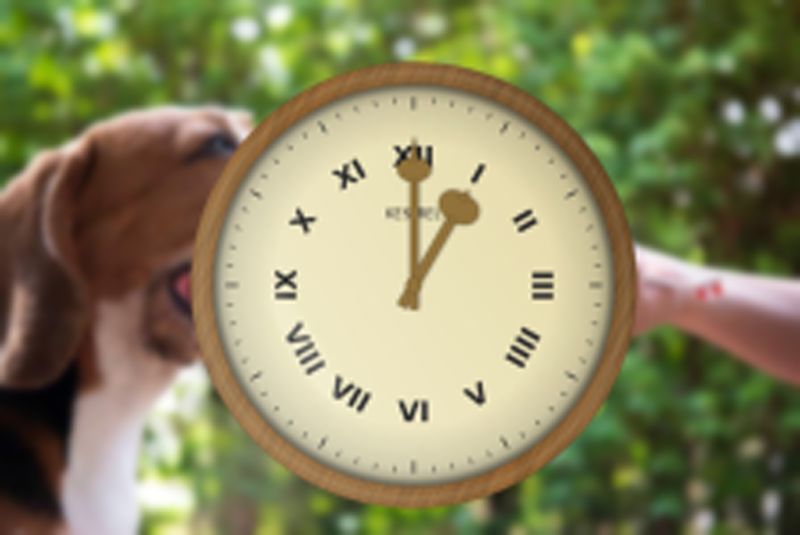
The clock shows h=1 m=0
